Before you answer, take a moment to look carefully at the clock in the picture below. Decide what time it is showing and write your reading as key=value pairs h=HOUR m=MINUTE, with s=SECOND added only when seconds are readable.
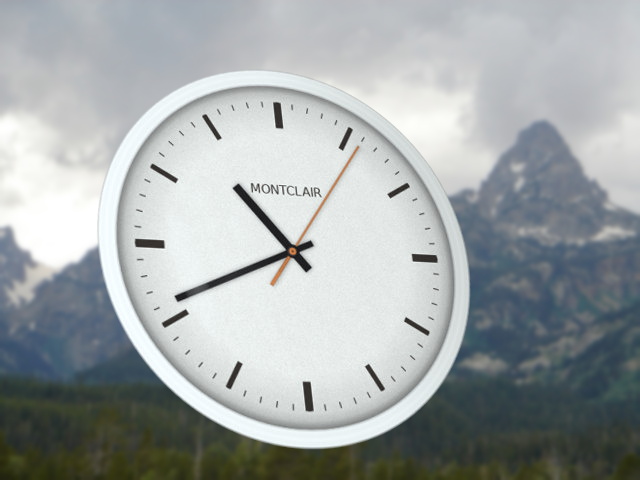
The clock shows h=10 m=41 s=6
